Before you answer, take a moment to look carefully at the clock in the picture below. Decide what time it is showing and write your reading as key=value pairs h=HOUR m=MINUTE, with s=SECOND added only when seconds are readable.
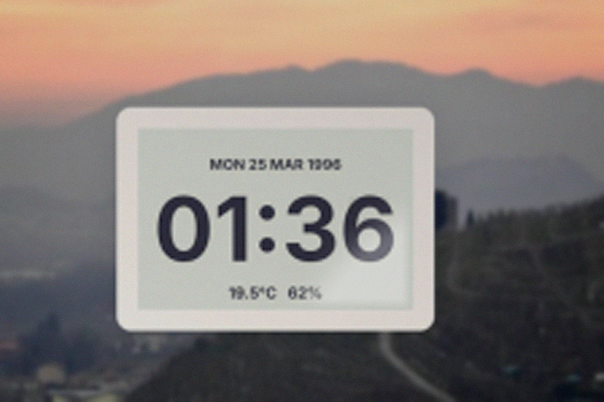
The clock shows h=1 m=36
